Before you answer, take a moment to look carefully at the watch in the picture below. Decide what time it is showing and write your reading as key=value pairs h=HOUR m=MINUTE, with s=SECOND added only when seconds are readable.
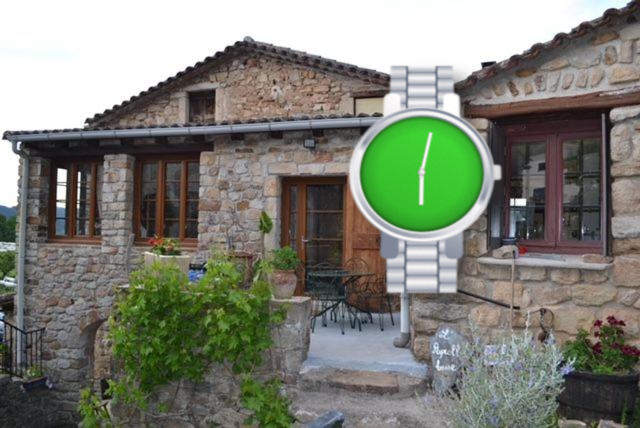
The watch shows h=6 m=2
